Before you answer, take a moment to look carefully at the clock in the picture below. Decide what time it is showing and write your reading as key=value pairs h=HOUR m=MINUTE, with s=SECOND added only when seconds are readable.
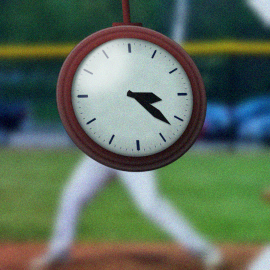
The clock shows h=3 m=22
